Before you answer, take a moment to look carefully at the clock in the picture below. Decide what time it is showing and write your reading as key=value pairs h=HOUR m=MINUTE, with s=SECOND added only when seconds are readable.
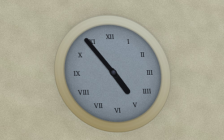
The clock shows h=4 m=54
